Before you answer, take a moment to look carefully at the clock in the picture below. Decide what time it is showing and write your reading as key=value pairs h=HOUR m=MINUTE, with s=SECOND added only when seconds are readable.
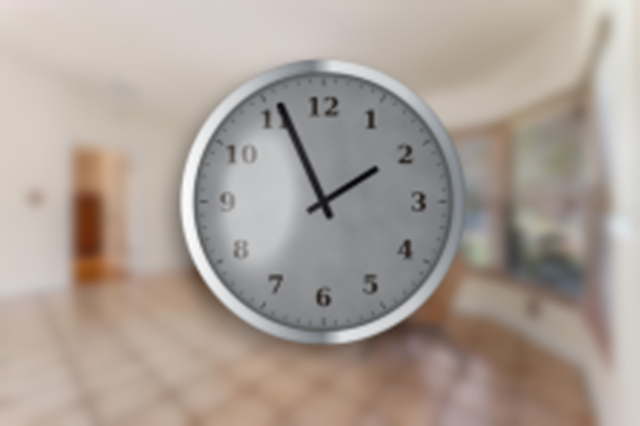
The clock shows h=1 m=56
